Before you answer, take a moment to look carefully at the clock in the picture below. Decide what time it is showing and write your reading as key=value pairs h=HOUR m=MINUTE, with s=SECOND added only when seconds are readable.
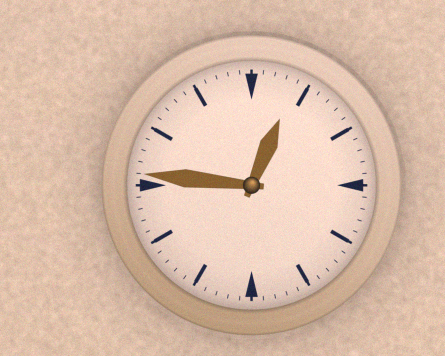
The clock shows h=12 m=46
